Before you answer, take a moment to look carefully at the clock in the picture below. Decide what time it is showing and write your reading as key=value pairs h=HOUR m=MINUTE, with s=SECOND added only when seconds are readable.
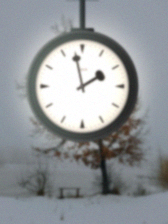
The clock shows h=1 m=58
